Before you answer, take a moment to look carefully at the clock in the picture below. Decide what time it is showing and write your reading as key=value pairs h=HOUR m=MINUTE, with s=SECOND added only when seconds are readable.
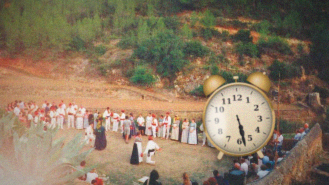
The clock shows h=5 m=28
